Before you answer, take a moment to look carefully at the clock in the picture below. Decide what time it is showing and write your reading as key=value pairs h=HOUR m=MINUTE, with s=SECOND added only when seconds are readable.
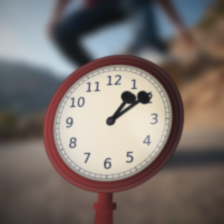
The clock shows h=1 m=9
